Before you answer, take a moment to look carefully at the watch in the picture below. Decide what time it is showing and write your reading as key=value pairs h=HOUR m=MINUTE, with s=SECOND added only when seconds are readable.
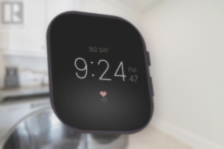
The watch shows h=9 m=24
